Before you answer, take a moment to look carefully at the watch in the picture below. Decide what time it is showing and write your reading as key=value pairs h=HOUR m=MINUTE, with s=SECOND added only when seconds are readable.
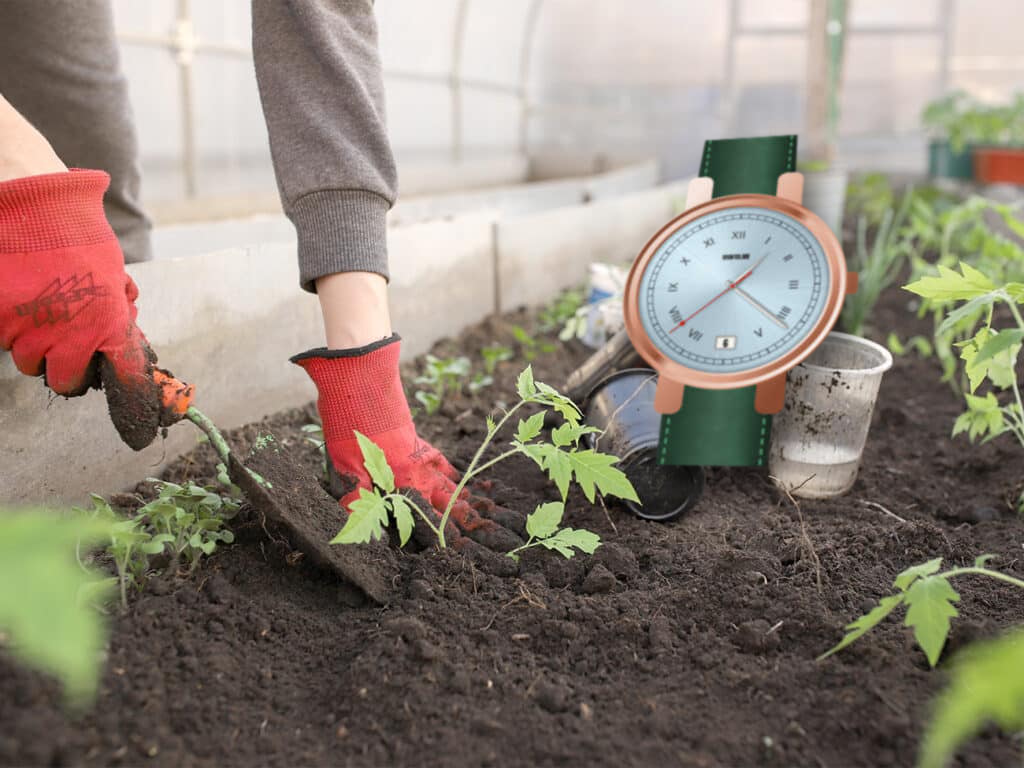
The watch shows h=1 m=21 s=38
